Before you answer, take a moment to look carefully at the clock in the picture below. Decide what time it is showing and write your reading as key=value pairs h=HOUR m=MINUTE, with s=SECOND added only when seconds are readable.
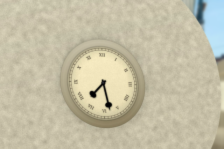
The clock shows h=7 m=28
